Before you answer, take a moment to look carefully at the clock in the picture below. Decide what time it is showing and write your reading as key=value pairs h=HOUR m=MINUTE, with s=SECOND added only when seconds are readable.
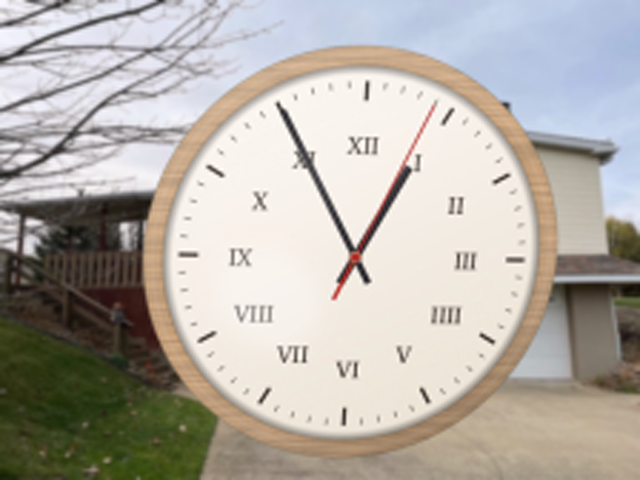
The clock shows h=12 m=55 s=4
